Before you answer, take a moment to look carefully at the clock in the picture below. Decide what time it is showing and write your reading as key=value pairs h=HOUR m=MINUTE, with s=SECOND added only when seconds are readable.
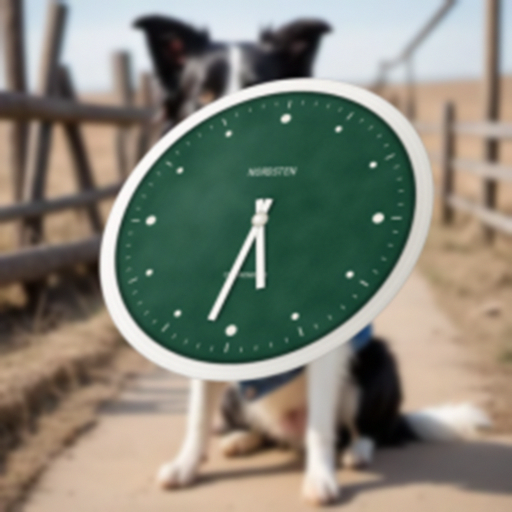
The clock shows h=5 m=32
